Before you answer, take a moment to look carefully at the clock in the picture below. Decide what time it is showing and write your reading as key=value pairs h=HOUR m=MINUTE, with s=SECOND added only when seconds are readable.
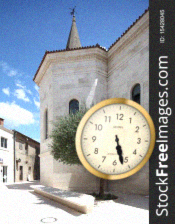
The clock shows h=5 m=27
